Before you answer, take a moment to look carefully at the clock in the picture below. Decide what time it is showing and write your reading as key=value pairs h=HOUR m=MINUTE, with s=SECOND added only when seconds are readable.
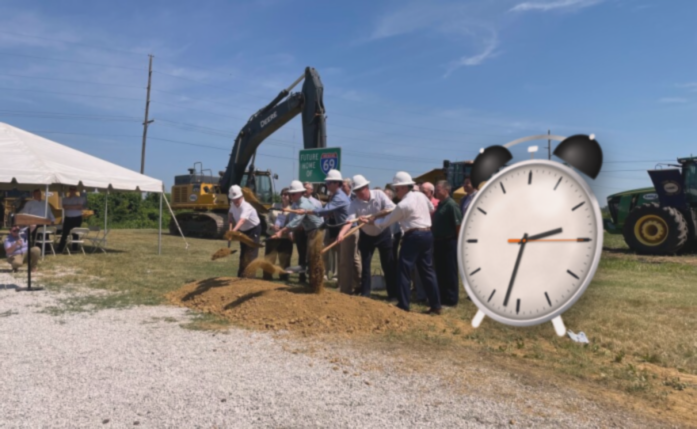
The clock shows h=2 m=32 s=15
